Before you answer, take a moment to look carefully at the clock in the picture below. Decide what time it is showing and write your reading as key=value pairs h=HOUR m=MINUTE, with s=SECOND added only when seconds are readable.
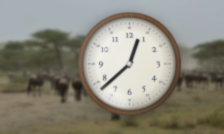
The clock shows h=12 m=38
